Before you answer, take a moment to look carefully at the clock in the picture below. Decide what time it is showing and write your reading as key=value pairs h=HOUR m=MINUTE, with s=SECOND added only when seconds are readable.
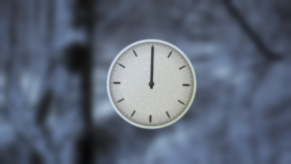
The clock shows h=12 m=0
